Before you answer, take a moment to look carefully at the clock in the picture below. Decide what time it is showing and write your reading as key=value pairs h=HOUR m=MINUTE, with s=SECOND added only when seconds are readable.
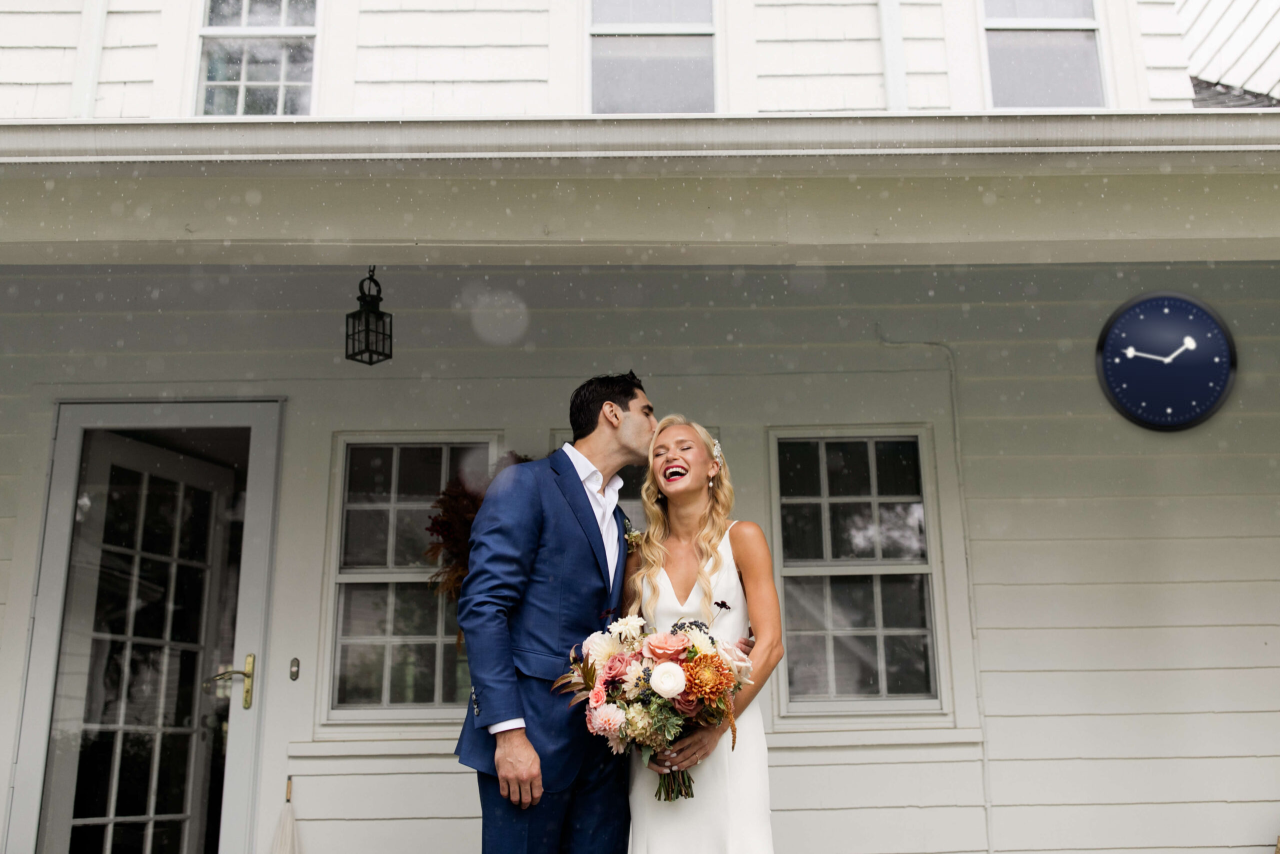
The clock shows h=1 m=47
